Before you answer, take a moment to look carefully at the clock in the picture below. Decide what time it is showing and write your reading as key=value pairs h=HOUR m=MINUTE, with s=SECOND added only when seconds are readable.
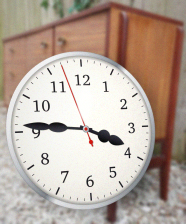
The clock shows h=3 m=45 s=57
